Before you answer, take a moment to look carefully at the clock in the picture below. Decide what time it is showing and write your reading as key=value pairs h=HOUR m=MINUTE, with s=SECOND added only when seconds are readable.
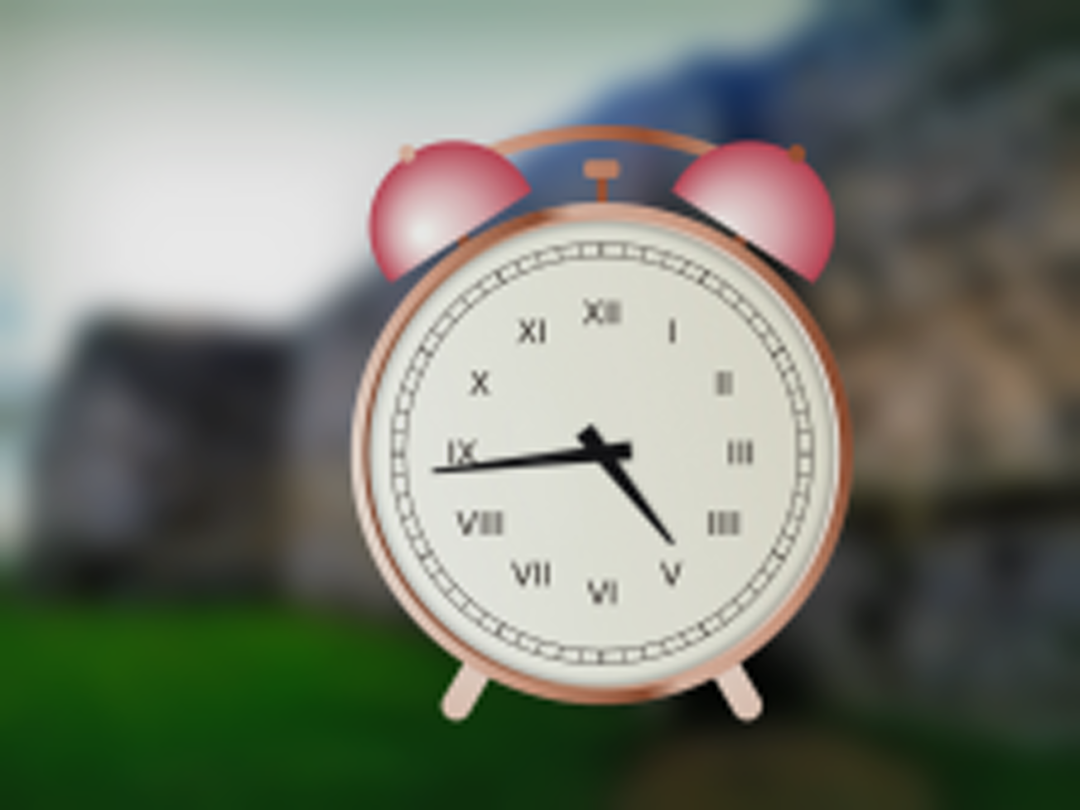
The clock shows h=4 m=44
